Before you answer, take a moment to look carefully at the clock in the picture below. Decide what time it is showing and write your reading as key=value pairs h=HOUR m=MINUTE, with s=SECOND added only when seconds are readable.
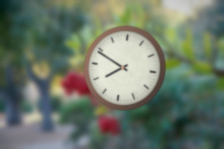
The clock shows h=7 m=49
